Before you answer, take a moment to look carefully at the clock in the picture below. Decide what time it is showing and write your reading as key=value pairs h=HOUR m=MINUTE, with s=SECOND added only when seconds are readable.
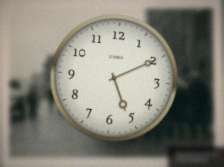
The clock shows h=5 m=10
